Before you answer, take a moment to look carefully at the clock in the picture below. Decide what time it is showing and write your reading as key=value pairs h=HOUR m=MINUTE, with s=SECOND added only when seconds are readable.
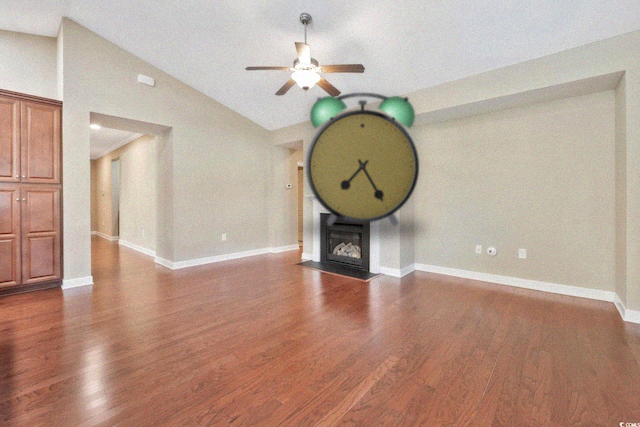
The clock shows h=7 m=25
